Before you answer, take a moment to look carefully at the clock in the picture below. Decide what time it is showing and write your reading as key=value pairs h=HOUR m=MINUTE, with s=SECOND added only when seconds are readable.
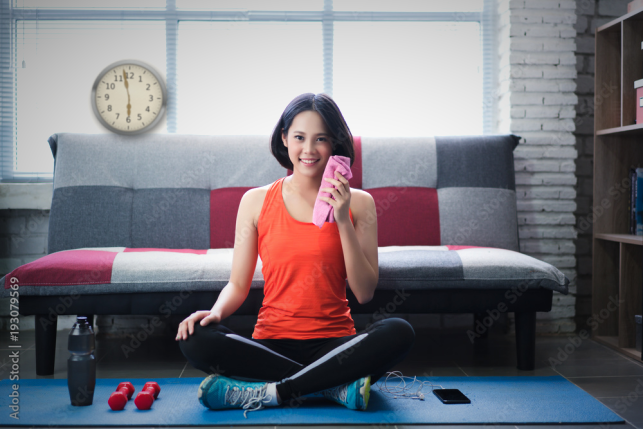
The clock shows h=5 m=58
